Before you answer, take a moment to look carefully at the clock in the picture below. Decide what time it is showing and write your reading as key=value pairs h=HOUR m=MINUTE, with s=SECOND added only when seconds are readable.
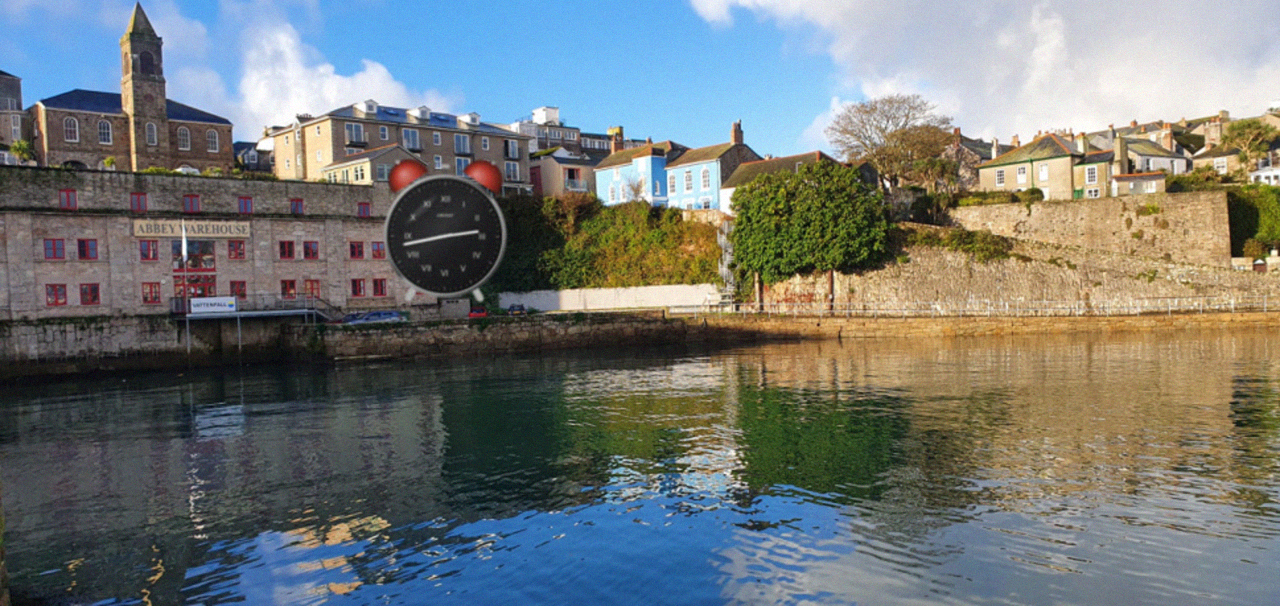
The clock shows h=2 m=43
